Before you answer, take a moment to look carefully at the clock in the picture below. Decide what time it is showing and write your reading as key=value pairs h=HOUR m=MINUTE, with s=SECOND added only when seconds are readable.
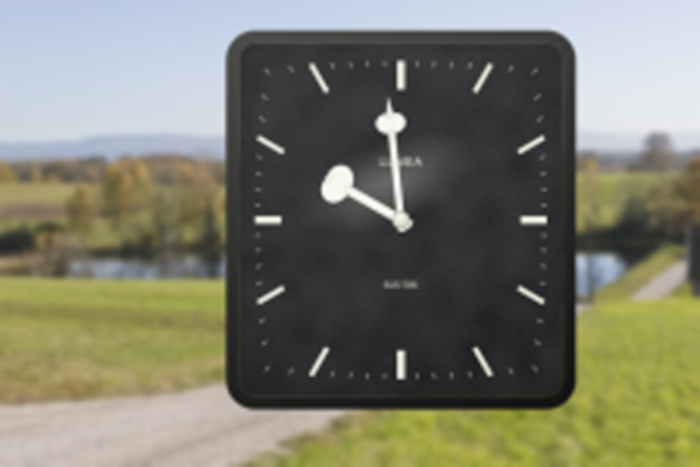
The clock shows h=9 m=59
